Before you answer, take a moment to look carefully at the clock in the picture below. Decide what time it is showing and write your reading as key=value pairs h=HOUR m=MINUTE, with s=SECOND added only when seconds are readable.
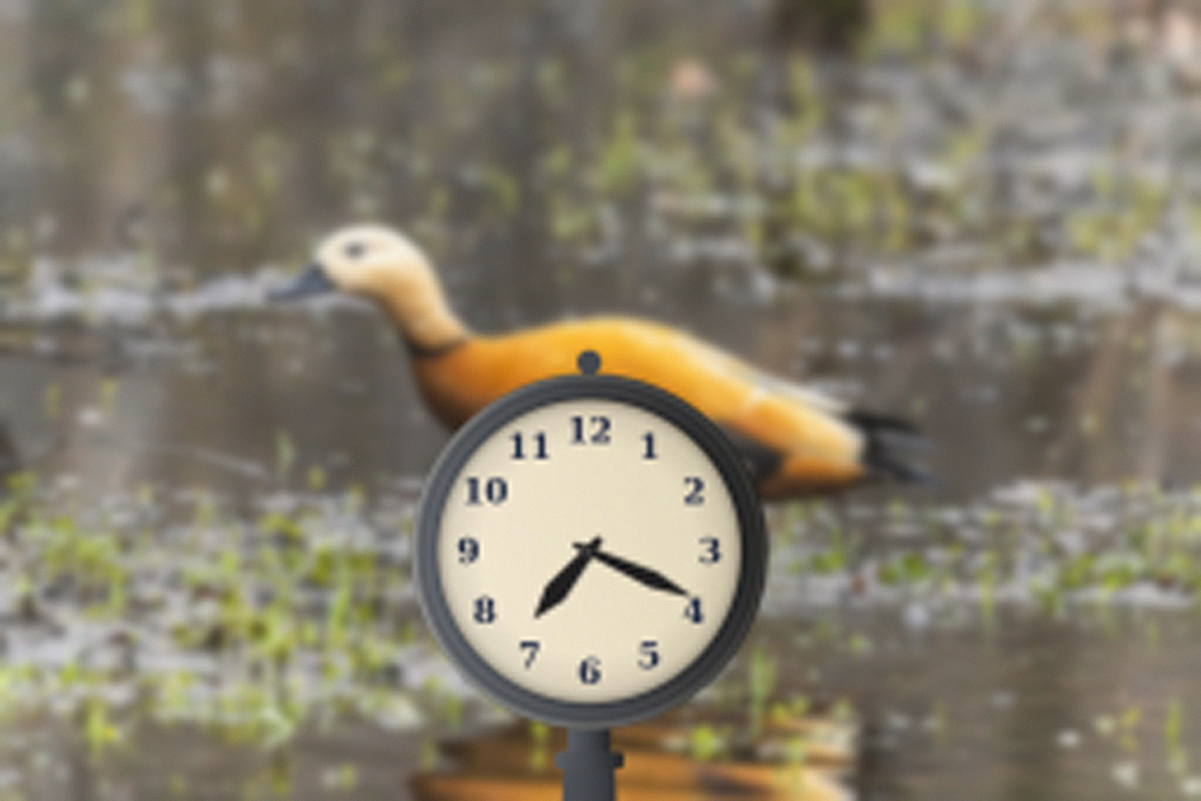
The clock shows h=7 m=19
